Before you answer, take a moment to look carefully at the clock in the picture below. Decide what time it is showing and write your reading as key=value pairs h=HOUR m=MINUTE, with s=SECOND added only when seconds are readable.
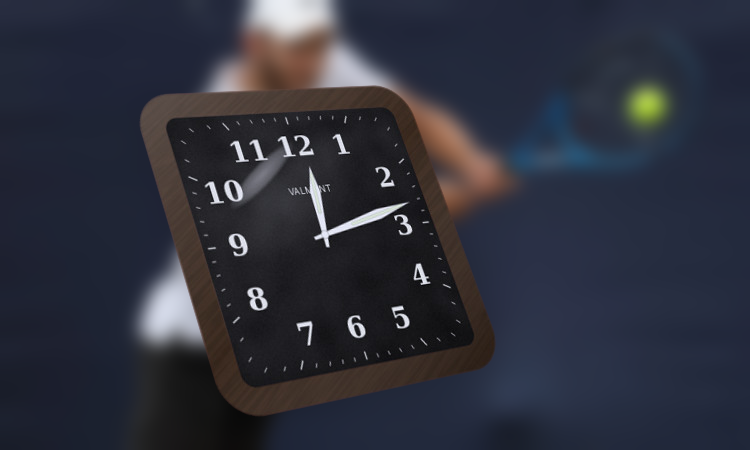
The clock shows h=12 m=13
